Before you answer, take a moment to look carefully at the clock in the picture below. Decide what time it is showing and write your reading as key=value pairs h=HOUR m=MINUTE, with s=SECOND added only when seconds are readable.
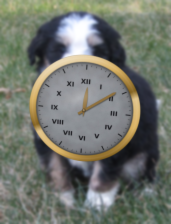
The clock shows h=12 m=9
